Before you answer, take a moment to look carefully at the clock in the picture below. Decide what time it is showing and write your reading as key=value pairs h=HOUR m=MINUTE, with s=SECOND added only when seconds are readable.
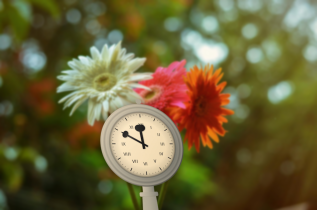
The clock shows h=11 m=50
